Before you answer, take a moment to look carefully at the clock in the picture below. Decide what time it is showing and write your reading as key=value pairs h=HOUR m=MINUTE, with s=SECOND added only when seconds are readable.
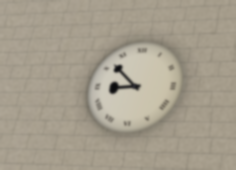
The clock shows h=8 m=52
